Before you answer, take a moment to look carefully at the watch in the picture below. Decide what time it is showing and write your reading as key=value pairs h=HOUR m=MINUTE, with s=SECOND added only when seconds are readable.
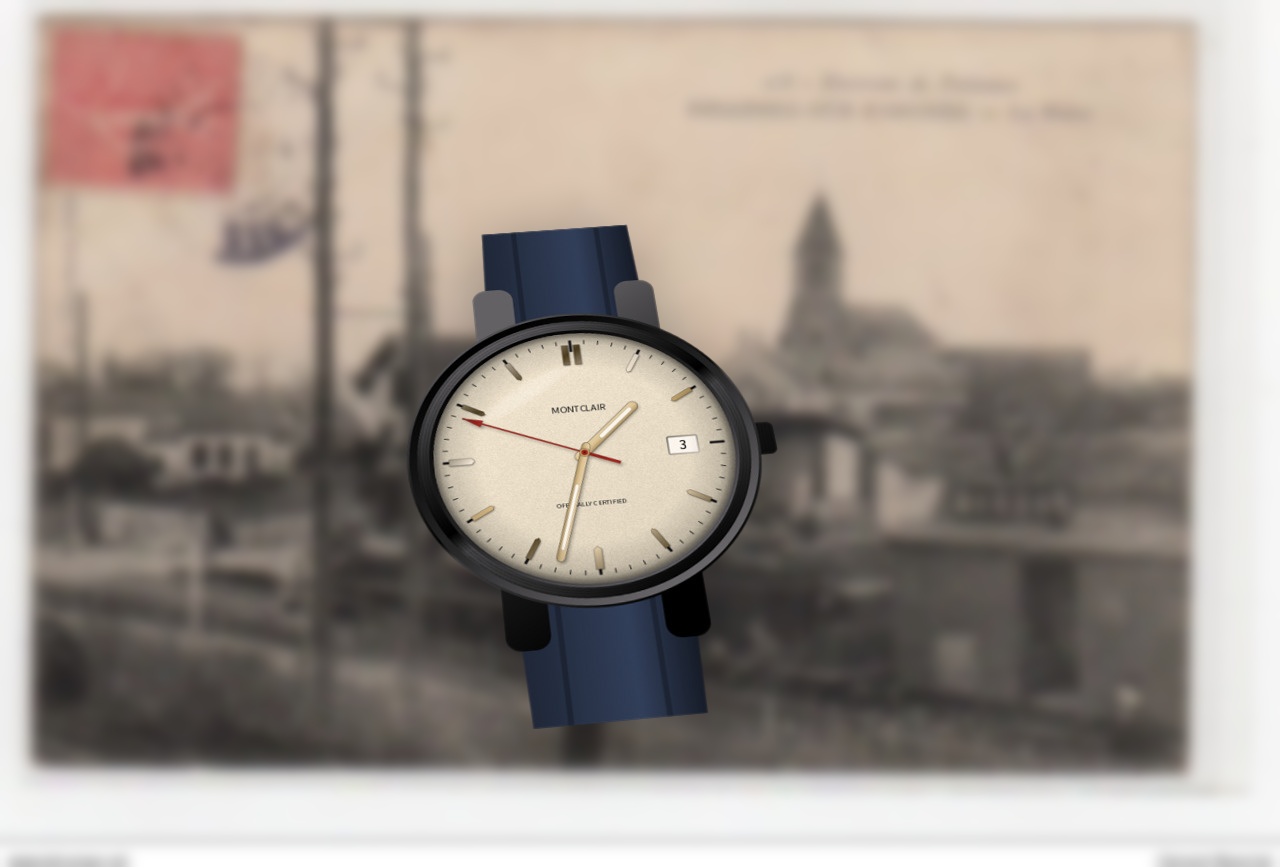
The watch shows h=1 m=32 s=49
